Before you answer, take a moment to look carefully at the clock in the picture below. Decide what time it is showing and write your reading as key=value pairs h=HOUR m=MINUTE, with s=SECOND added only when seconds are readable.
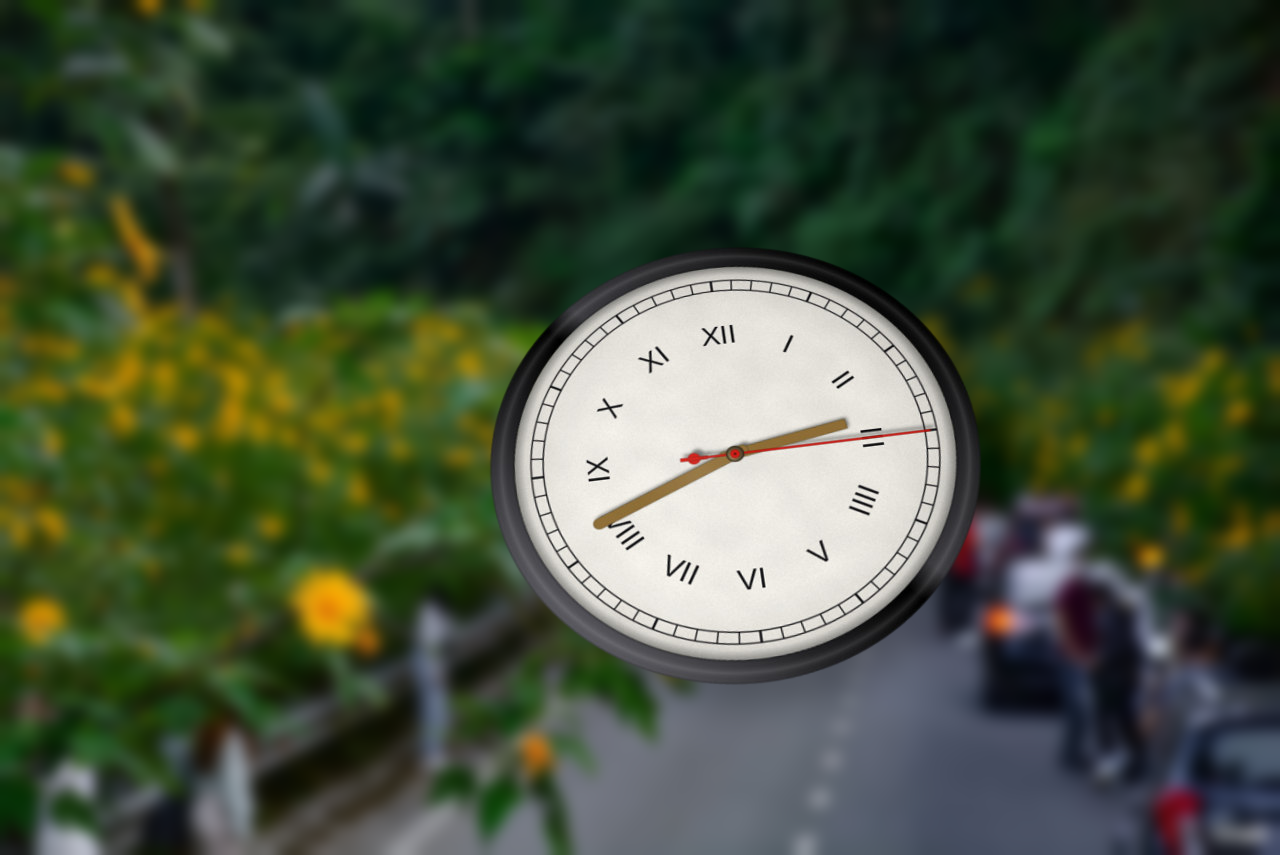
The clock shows h=2 m=41 s=15
